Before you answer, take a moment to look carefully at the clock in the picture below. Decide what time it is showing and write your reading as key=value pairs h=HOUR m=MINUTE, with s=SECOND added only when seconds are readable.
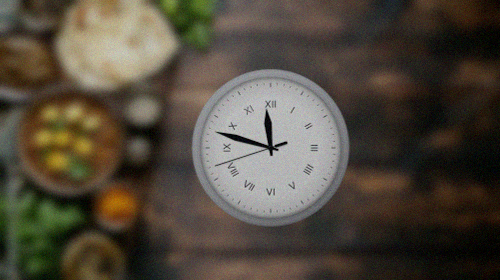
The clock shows h=11 m=47 s=42
